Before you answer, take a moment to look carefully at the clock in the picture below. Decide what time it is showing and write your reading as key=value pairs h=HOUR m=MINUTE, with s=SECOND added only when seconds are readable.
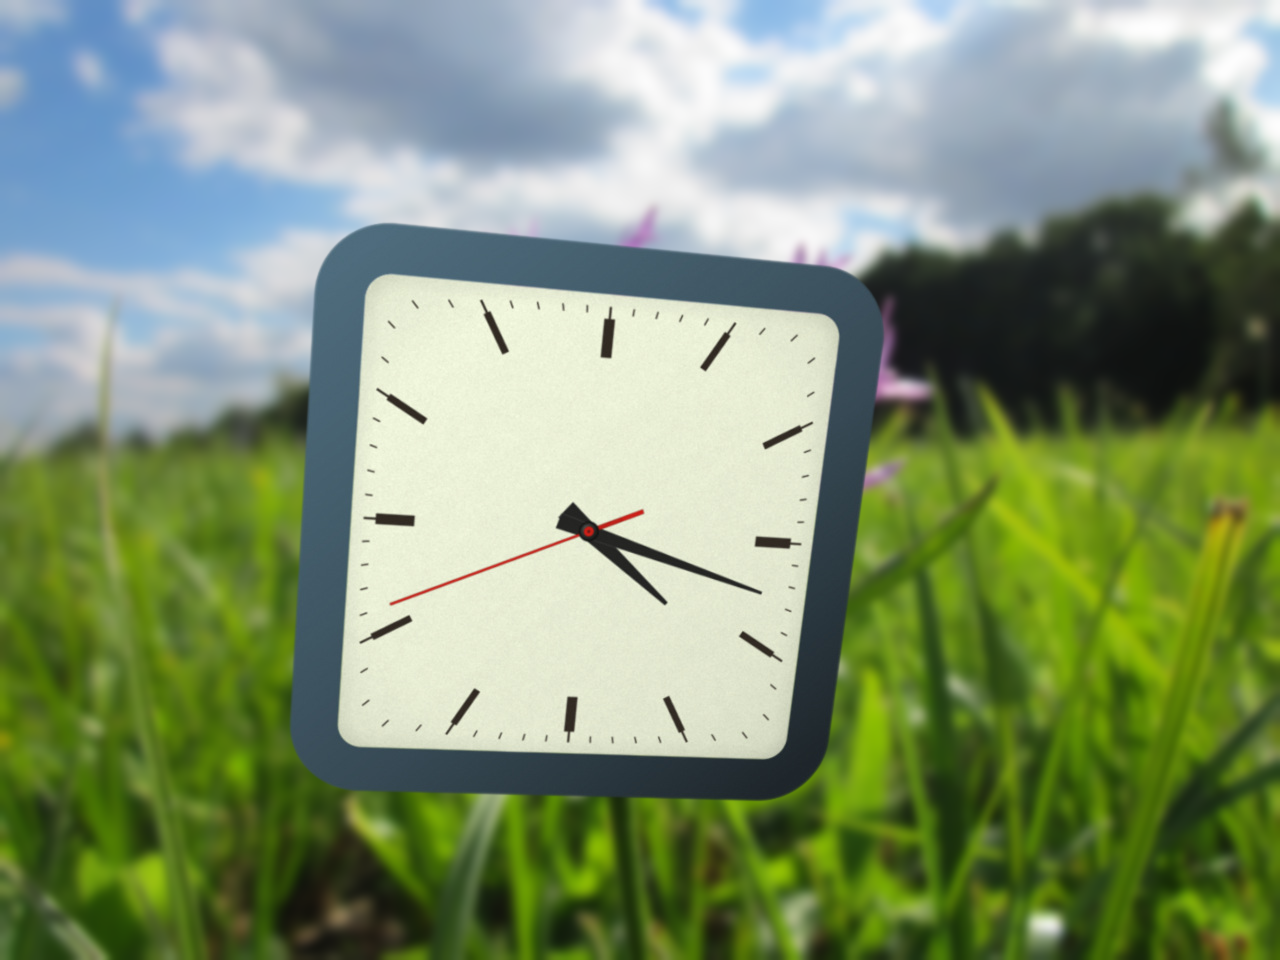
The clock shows h=4 m=17 s=41
